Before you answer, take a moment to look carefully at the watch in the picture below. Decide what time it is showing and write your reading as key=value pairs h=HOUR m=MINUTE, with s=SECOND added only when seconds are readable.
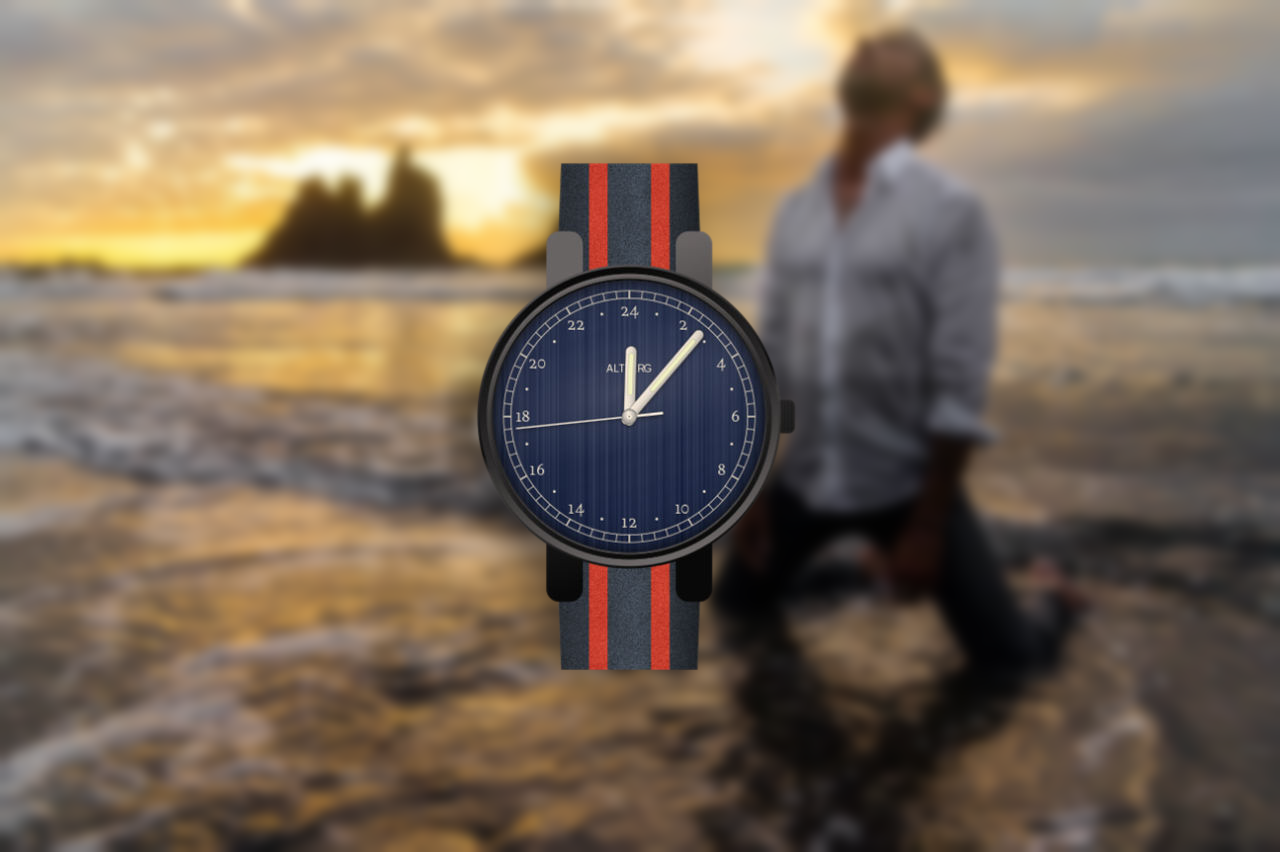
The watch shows h=0 m=6 s=44
